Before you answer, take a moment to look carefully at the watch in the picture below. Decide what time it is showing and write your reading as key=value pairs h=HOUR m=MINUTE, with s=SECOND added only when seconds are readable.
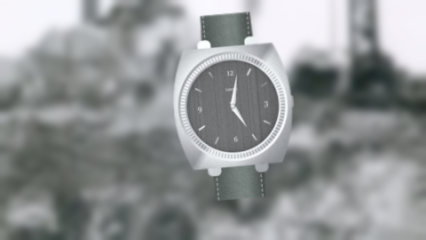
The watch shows h=5 m=2
